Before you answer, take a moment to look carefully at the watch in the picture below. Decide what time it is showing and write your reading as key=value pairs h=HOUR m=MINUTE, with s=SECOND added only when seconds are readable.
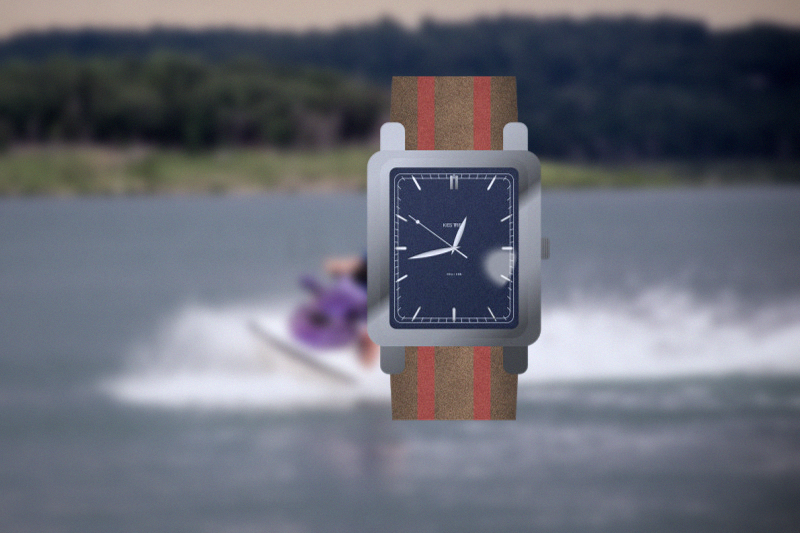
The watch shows h=12 m=42 s=51
